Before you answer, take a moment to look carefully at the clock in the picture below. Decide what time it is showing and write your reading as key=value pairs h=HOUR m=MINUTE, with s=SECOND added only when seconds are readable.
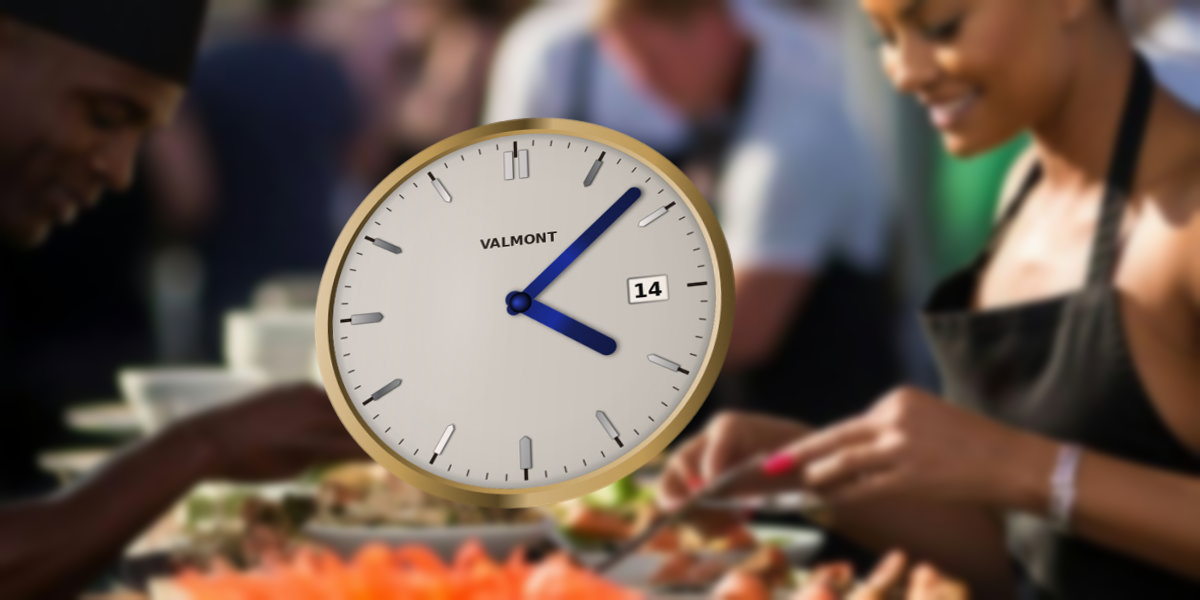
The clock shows h=4 m=8
